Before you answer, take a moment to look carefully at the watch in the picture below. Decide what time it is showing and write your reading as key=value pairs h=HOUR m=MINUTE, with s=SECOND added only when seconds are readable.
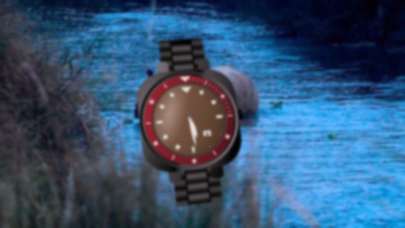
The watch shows h=5 m=29
